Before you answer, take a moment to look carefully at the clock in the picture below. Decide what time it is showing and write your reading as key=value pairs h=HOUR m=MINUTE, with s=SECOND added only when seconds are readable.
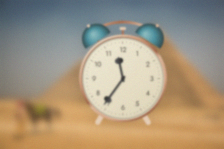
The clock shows h=11 m=36
